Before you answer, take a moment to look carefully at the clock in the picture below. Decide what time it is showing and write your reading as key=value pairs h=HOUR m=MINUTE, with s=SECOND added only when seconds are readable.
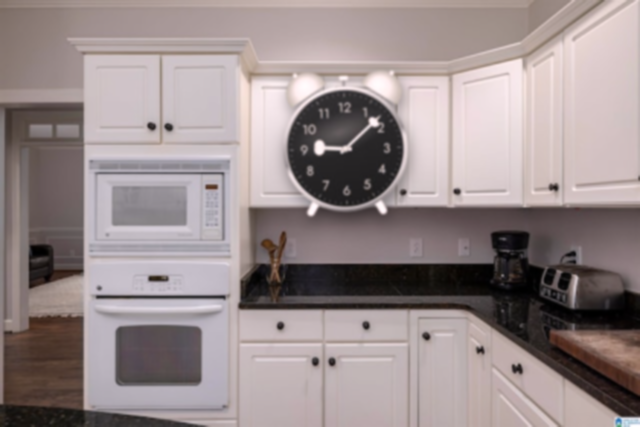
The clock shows h=9 m=8
